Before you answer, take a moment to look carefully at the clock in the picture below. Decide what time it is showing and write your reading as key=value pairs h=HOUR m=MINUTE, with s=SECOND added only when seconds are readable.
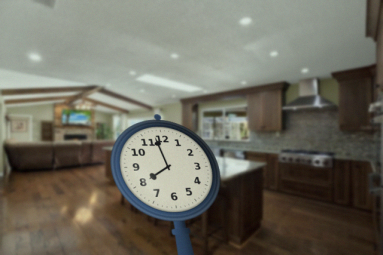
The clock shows h=7 m=58
